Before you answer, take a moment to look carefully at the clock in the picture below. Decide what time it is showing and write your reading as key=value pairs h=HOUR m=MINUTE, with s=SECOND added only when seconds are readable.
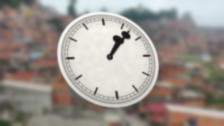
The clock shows h=1 m=7
